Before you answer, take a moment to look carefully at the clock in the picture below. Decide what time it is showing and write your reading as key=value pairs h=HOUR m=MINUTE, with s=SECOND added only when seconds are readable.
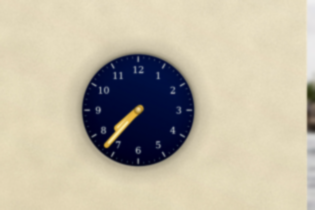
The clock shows h=7 m=37
